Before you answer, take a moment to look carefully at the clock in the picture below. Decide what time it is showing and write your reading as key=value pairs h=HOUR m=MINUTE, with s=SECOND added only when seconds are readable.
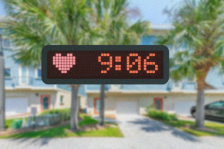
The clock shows h=9 m=6
